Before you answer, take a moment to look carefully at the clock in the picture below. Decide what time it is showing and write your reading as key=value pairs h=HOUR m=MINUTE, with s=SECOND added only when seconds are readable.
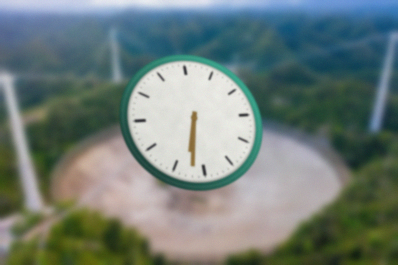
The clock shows h=6 m=32
